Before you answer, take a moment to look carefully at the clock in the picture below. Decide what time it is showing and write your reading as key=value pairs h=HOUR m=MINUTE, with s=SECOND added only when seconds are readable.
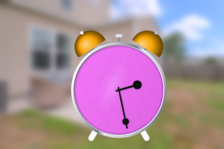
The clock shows h=2 m=28
